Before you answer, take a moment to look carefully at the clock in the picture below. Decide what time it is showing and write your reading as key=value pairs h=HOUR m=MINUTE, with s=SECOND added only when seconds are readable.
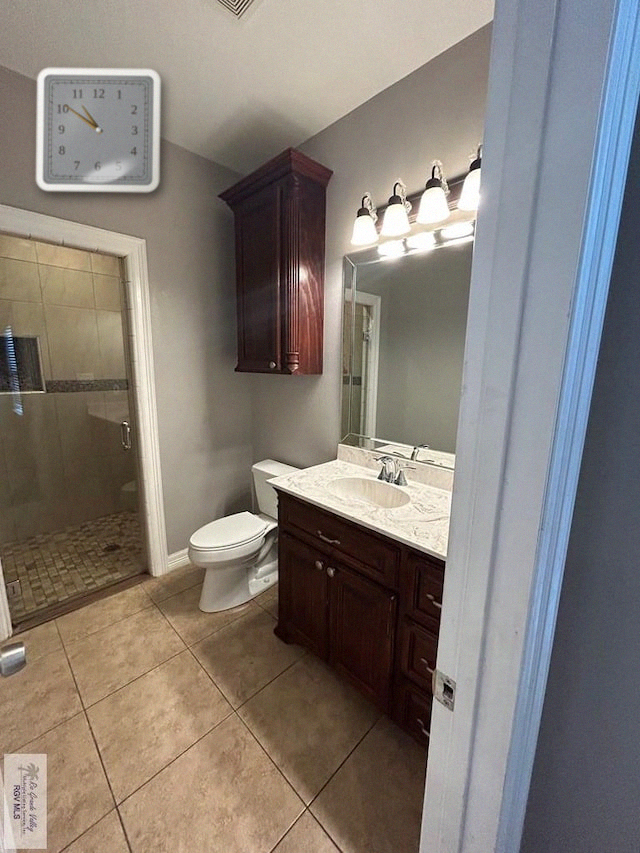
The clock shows h=10 m=51
